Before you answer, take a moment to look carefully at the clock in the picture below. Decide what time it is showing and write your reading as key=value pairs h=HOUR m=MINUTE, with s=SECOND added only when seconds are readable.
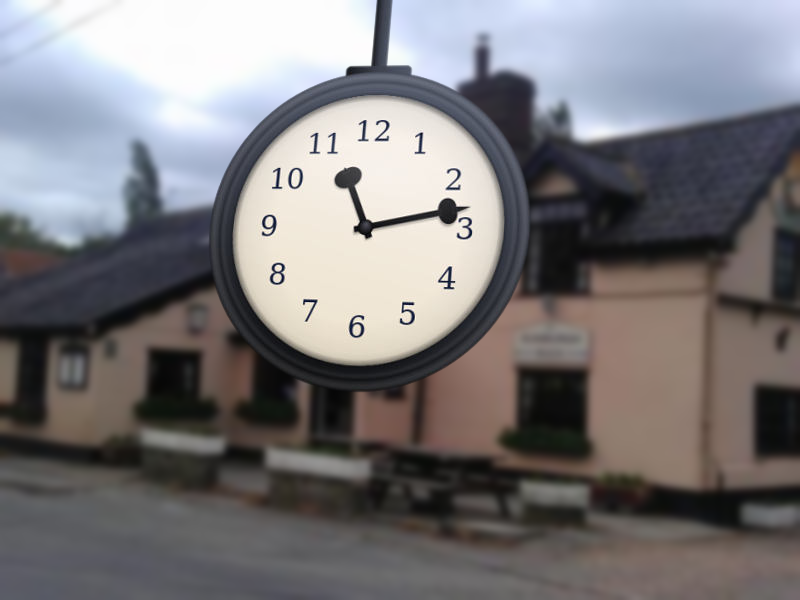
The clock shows h=11 m=13
